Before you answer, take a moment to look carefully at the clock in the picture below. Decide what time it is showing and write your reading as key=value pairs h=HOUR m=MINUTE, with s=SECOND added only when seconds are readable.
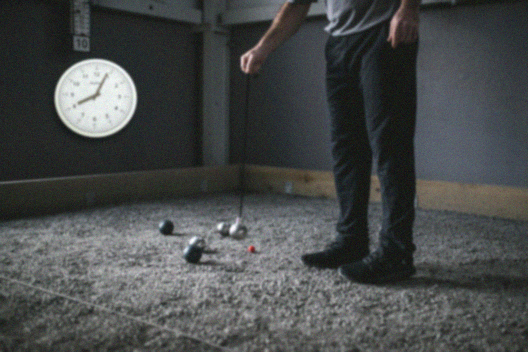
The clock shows h=8 m=4
